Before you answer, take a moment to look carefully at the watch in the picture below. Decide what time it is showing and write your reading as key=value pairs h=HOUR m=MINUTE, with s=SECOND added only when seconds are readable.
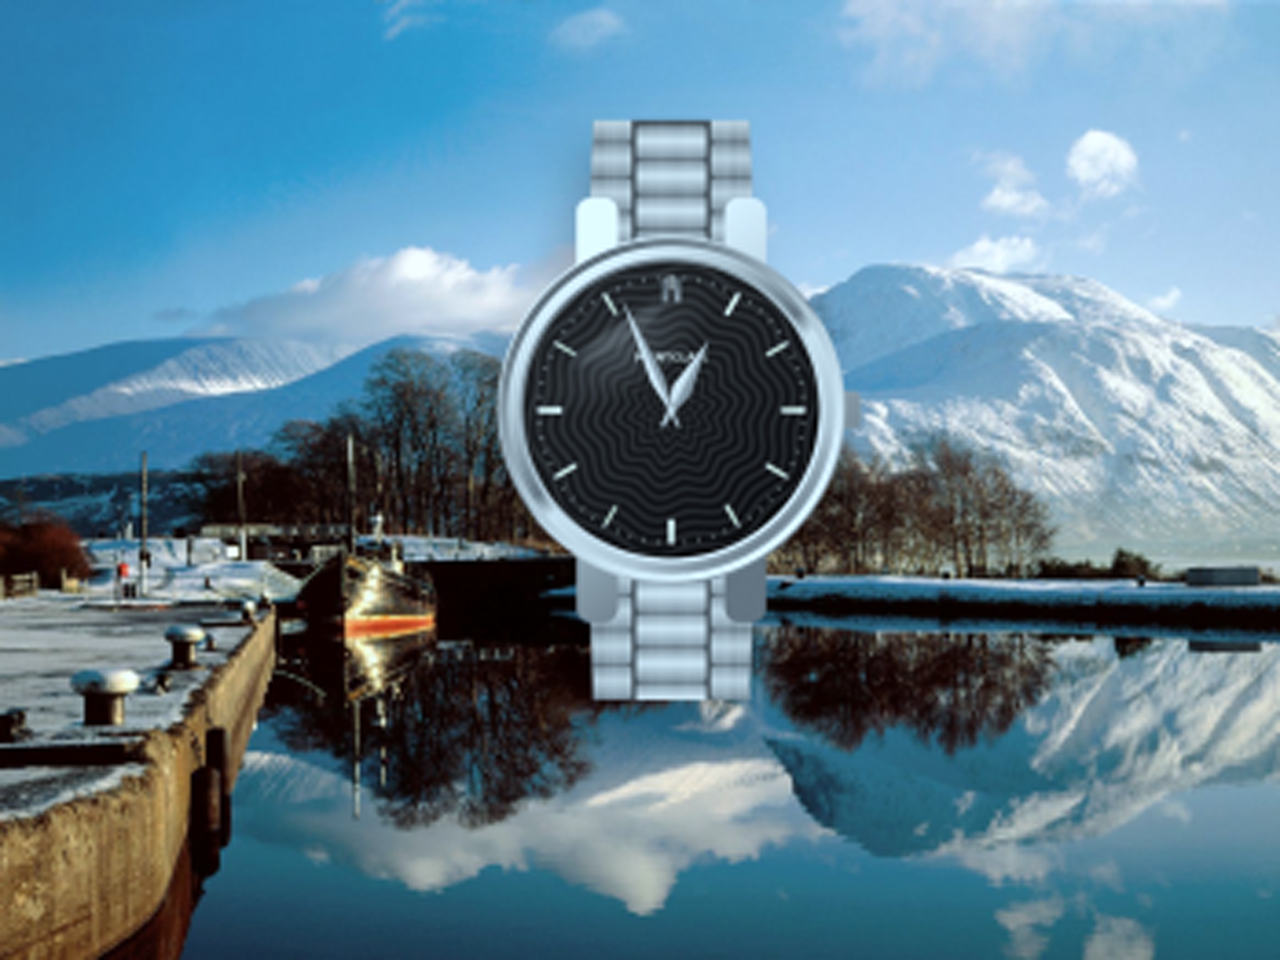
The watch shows h=12 m=56
